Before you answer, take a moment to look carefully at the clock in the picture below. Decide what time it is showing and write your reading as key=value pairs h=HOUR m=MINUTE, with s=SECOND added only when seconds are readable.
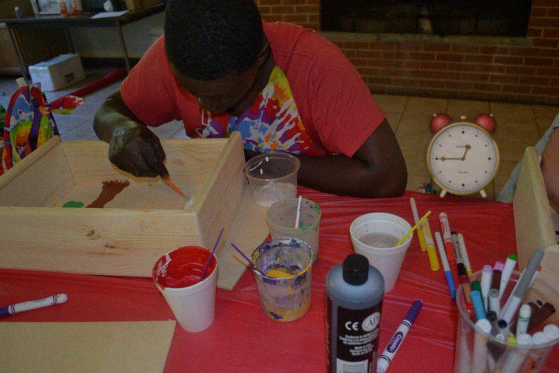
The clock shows h=12 m=45
